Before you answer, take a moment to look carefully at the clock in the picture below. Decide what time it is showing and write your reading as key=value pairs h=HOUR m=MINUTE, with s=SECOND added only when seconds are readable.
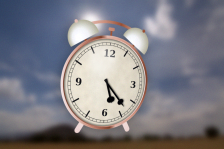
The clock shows h=5 m=23
